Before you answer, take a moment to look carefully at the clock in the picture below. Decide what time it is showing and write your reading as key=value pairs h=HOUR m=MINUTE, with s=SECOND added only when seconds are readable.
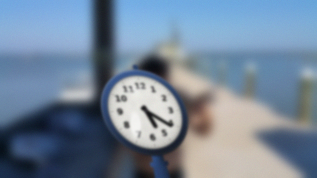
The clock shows h=5 m=21
